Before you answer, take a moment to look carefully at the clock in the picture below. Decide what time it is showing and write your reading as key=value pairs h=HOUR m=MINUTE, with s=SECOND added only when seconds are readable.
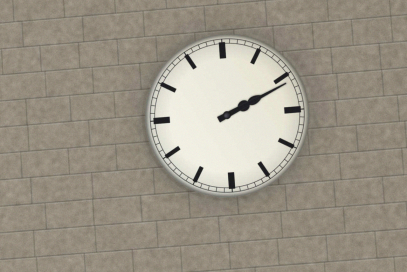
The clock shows h=2 m=11
